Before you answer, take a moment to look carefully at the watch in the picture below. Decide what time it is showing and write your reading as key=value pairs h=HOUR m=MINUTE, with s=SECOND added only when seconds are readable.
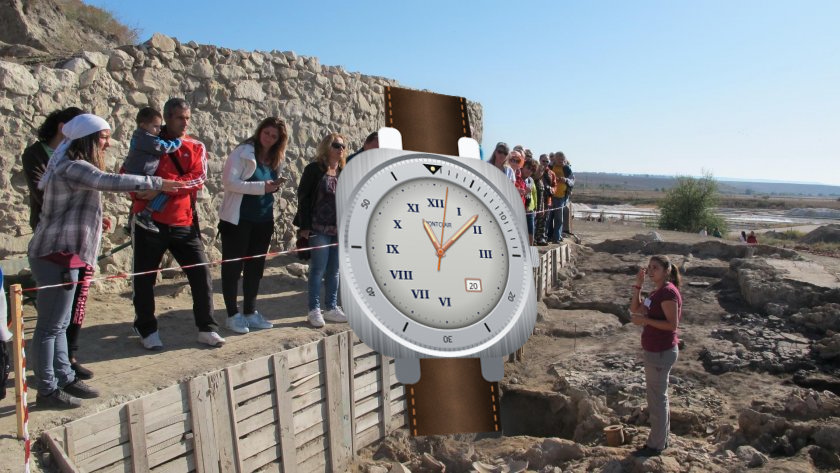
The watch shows h=11 m=8 s=2
